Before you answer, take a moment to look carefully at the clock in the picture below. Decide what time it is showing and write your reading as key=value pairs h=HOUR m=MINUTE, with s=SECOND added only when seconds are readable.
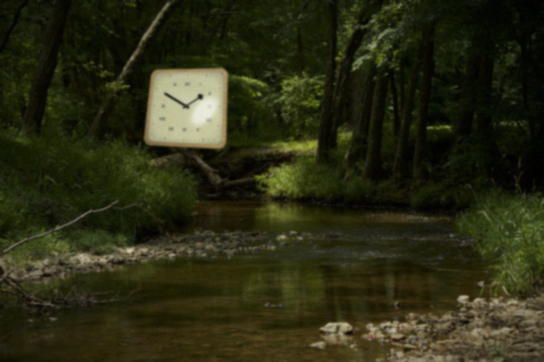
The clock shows h=1 m=50
